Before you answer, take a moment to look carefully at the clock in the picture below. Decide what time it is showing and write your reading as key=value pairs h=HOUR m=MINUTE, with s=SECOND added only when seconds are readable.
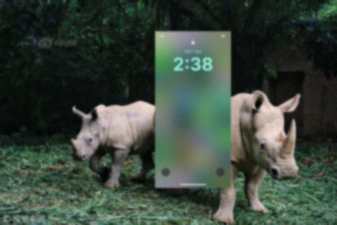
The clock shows h=2 m=38
